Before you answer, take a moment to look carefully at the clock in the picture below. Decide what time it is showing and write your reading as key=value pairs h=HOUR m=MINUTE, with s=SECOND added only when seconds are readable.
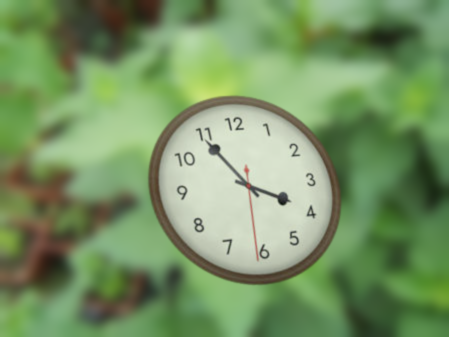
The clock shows h=3 m=54 s=31
